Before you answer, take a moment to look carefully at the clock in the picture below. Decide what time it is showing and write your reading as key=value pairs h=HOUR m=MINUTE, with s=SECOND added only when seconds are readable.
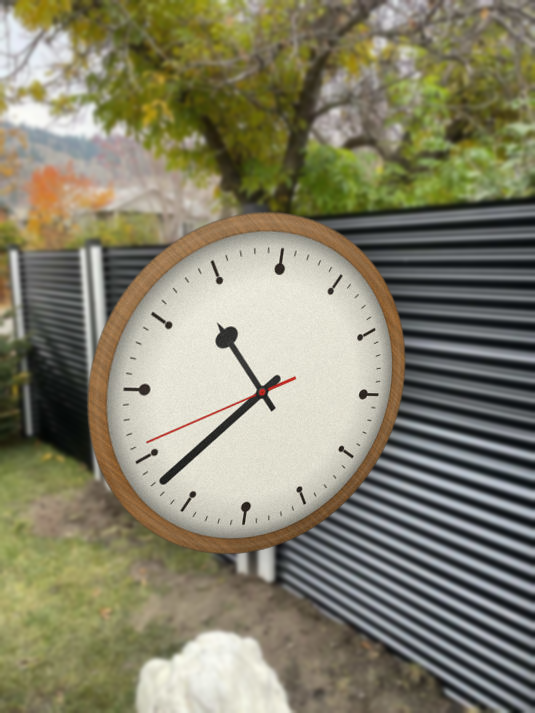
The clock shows h=10 m=37 s=41
